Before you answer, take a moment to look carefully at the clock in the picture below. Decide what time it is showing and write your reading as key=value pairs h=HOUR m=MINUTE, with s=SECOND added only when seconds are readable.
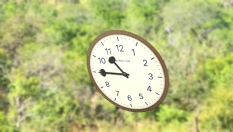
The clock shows h=10 m=45
